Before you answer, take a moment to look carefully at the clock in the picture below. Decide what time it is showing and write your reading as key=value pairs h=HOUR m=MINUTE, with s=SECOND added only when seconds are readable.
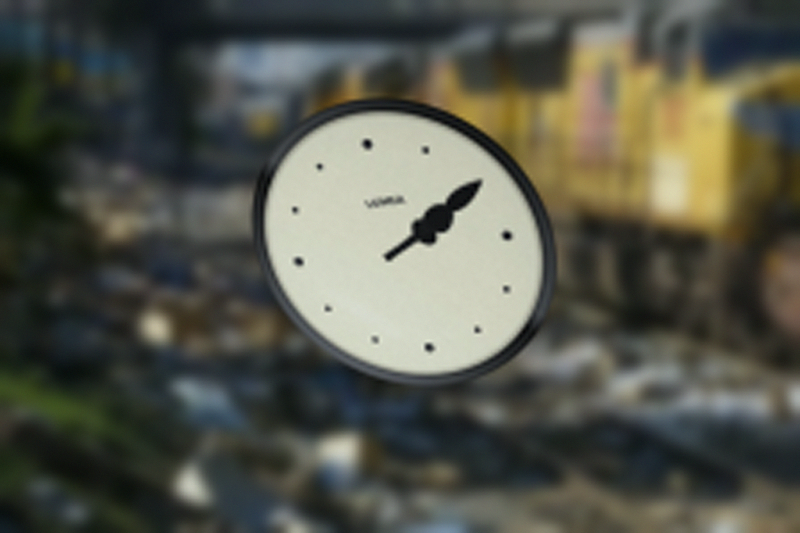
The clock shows h=2 m=10
